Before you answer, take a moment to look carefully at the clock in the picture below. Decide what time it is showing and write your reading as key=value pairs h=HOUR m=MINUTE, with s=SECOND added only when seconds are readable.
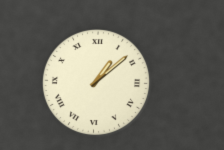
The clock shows h=1 m=8
